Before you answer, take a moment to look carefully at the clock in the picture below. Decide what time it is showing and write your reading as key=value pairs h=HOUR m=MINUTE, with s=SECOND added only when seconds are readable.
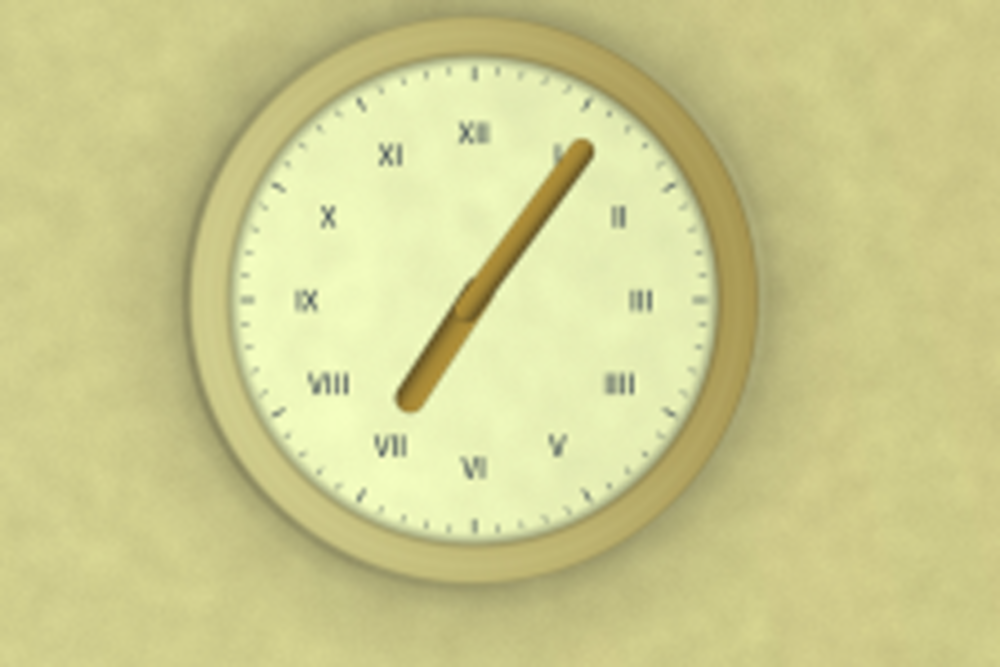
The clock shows h=7 m=6
